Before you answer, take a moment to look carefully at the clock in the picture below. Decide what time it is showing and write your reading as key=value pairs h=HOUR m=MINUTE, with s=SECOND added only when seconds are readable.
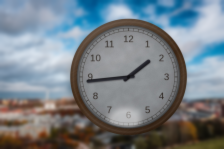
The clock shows h=1 m=44
